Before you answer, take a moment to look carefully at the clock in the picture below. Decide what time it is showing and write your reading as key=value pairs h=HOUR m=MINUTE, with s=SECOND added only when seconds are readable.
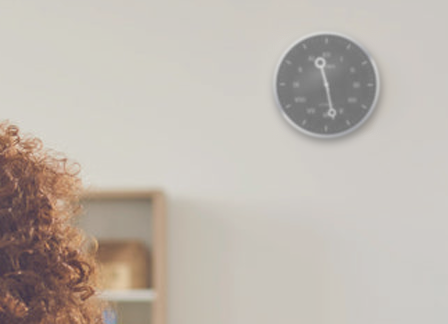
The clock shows h=11 m=28
